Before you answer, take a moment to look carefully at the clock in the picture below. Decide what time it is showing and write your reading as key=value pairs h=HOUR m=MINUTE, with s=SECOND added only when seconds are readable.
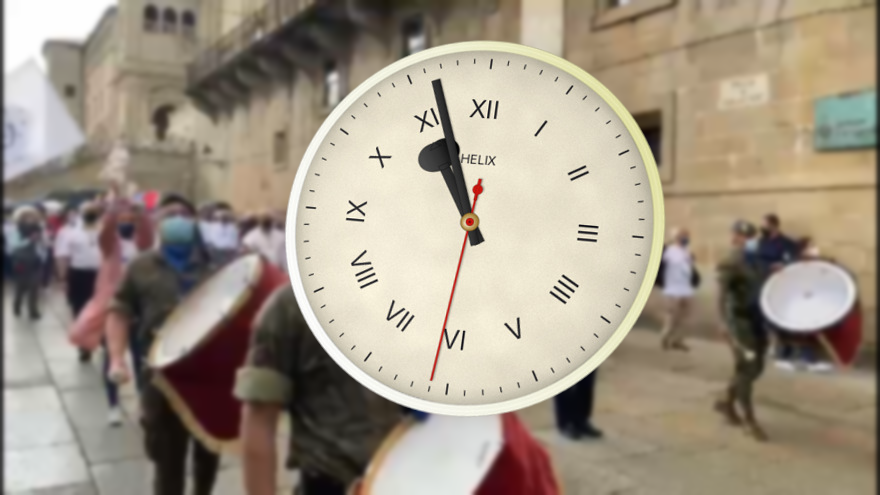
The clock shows h=10 m=56 s=31
